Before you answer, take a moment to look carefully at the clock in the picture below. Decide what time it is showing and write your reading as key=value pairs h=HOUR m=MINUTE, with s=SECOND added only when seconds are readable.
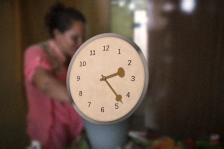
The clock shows h=2 m=23
